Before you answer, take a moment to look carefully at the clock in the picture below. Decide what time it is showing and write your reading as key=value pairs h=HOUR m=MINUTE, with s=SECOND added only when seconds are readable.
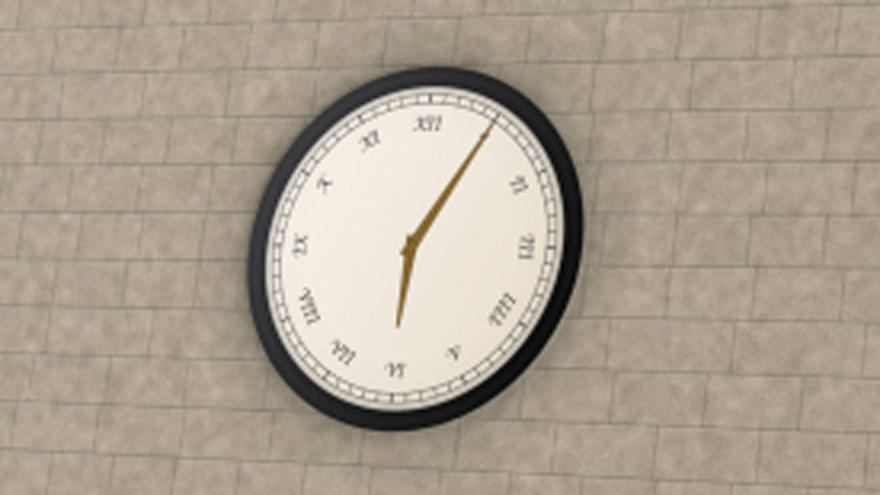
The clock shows h=6 m=5
